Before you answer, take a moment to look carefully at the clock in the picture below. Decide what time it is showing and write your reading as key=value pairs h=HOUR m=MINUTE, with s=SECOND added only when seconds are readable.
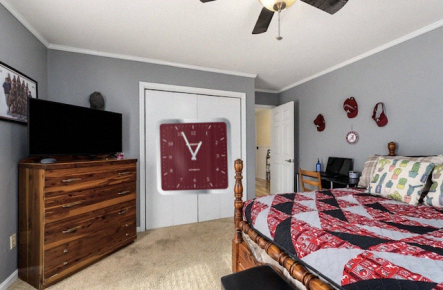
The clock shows h=12 m=56
